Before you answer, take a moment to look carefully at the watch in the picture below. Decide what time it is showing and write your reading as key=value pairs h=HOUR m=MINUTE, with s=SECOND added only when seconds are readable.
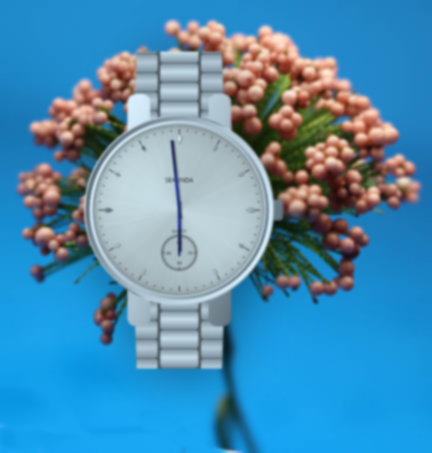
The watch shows h=5 m=59
